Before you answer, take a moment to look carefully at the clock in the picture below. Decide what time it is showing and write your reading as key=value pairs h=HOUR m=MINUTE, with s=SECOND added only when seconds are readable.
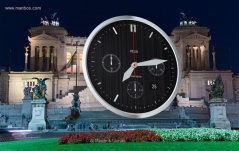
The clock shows h=7 m=13
